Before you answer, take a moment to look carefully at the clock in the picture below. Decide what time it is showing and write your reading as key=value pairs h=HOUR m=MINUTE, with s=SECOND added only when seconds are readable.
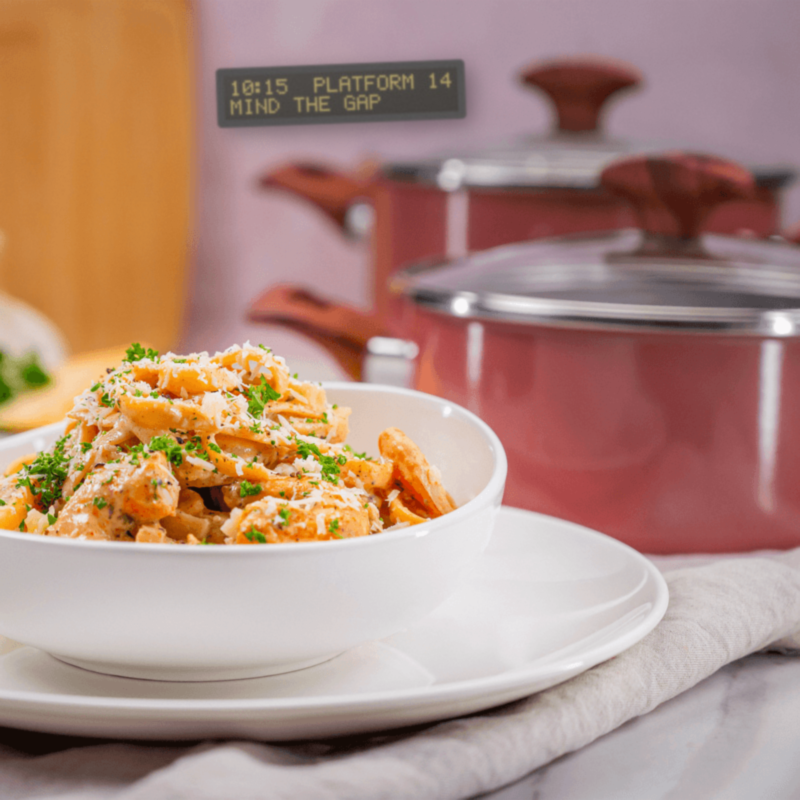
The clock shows h=10 m=15
